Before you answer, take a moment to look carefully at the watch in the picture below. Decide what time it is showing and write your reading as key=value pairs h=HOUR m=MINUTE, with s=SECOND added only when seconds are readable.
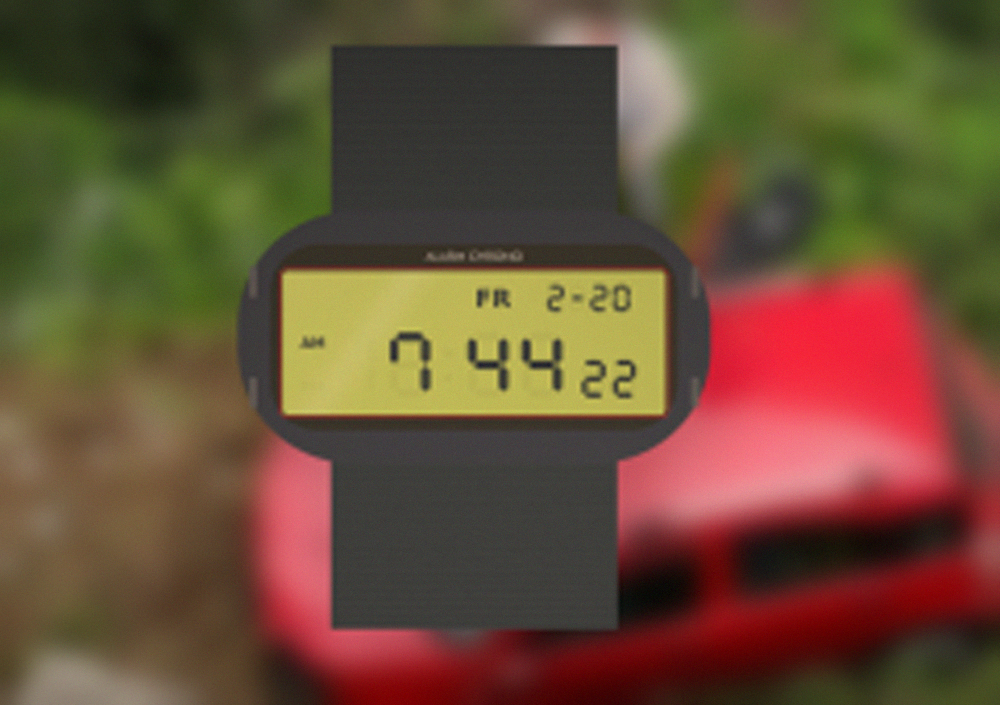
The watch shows h=7 m=44 s=22
